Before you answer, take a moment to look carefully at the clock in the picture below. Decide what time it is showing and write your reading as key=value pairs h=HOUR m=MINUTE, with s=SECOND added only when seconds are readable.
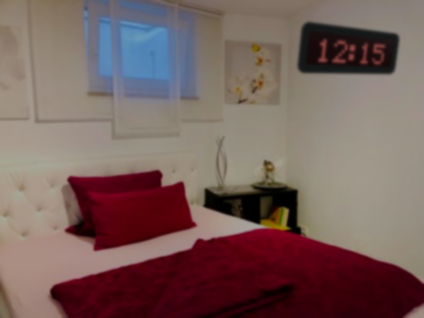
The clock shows h=12 m=15
